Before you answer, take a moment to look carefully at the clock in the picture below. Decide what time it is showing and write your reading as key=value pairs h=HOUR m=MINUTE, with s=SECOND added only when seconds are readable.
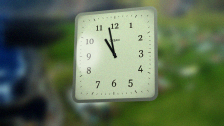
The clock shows h=10 m=58
